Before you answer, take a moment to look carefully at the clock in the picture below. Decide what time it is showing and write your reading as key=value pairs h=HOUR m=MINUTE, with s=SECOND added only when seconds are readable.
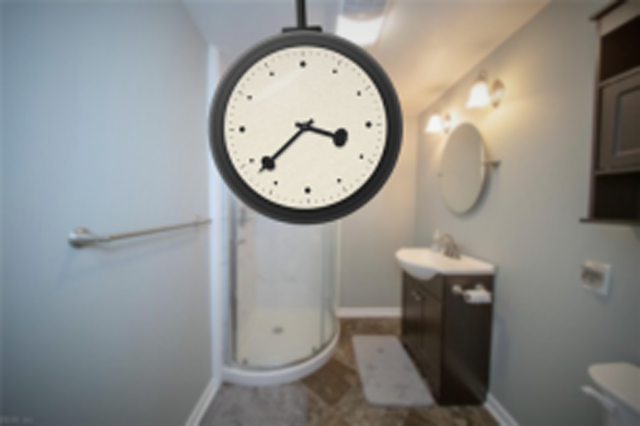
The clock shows h=3 m=38
